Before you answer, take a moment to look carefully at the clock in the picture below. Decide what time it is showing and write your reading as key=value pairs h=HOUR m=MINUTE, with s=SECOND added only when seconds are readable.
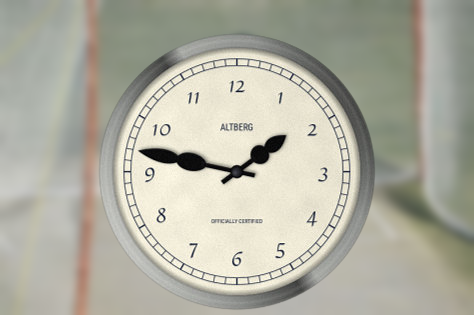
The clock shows h=1 m=47
